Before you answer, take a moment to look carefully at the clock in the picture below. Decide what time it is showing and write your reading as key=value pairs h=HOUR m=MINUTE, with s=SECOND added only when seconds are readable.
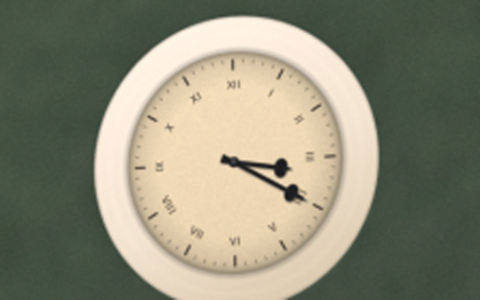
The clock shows h=3 m=20
